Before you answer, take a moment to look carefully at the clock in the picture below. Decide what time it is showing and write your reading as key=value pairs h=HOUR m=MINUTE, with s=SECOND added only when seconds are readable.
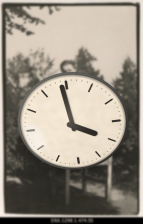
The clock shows h=3 m=59
